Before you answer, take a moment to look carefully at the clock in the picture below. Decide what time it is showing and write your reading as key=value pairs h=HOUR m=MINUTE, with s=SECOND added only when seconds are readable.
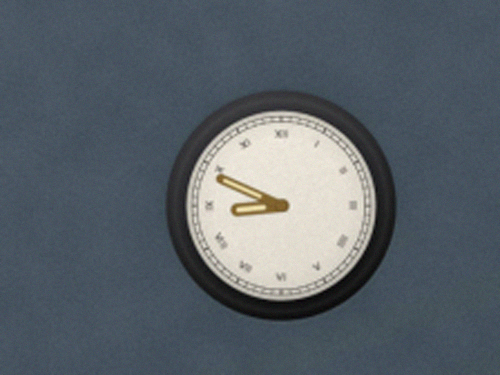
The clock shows h=8 m=49
